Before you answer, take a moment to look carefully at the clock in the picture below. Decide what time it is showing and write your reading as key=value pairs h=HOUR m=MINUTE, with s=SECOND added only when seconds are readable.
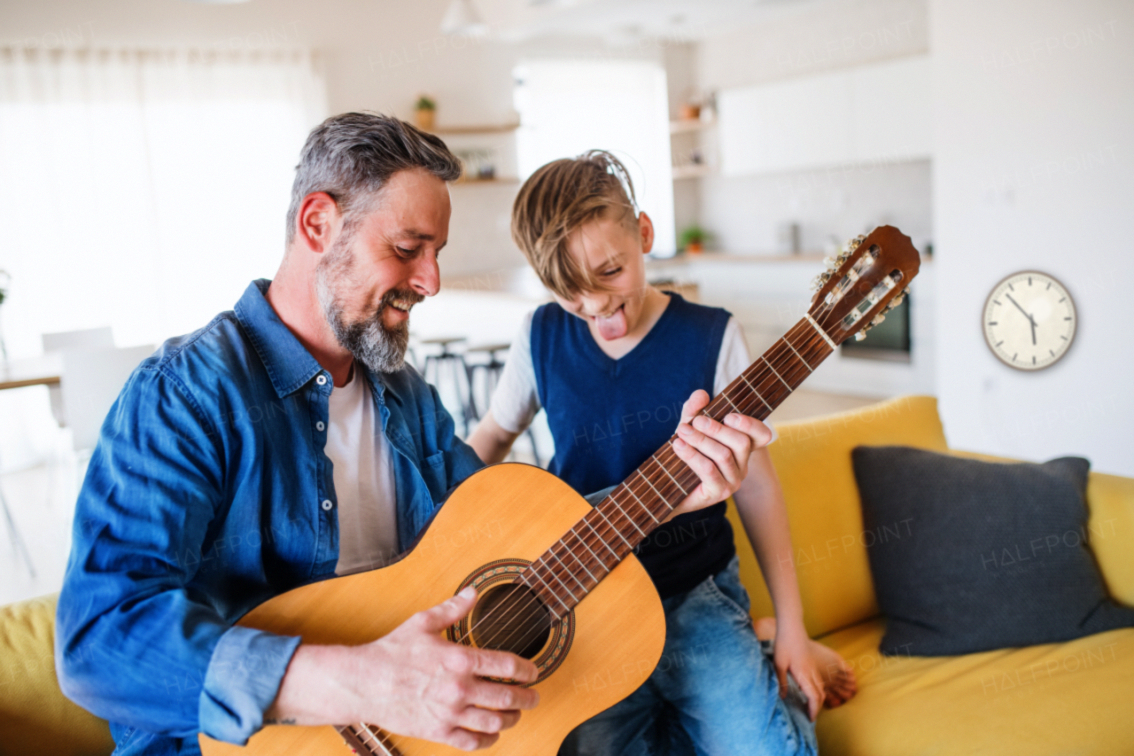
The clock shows h=5 m=53
